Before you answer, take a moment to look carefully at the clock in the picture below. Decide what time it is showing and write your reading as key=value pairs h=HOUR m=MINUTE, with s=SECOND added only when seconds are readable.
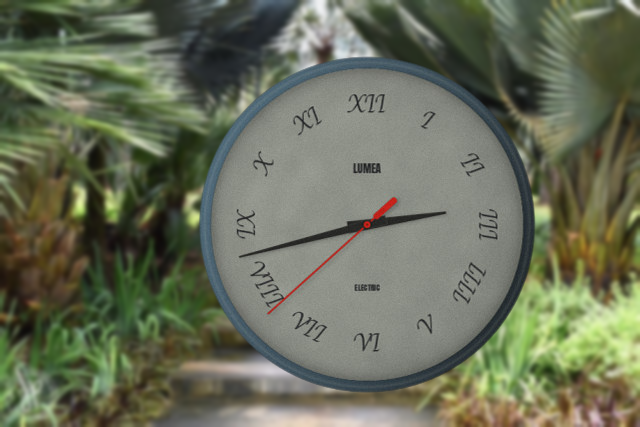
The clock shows h=2 m=42 s=38
